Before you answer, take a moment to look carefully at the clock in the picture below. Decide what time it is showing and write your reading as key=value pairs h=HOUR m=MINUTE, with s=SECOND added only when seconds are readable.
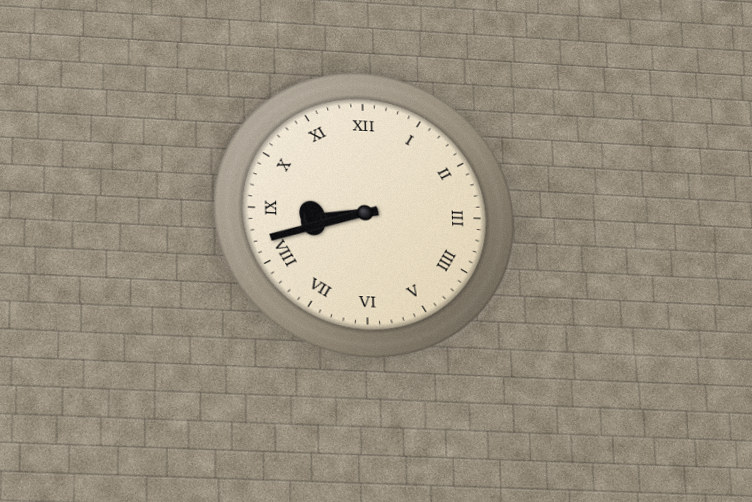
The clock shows h=8 m=42
